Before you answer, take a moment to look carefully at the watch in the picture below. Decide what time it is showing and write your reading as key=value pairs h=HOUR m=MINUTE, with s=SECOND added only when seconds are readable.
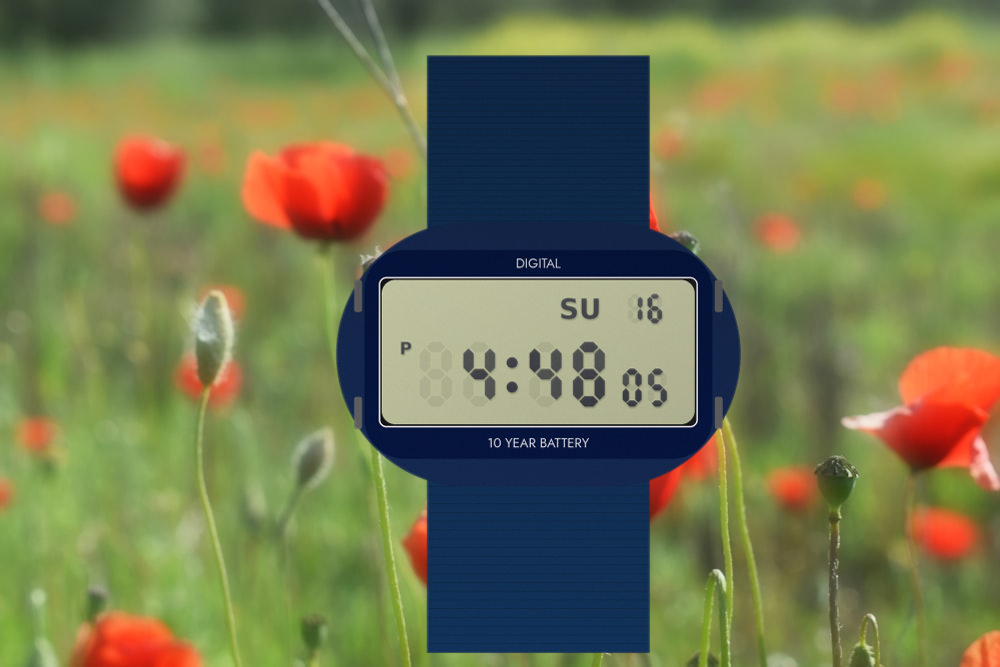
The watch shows h=4 m=48 s=5
